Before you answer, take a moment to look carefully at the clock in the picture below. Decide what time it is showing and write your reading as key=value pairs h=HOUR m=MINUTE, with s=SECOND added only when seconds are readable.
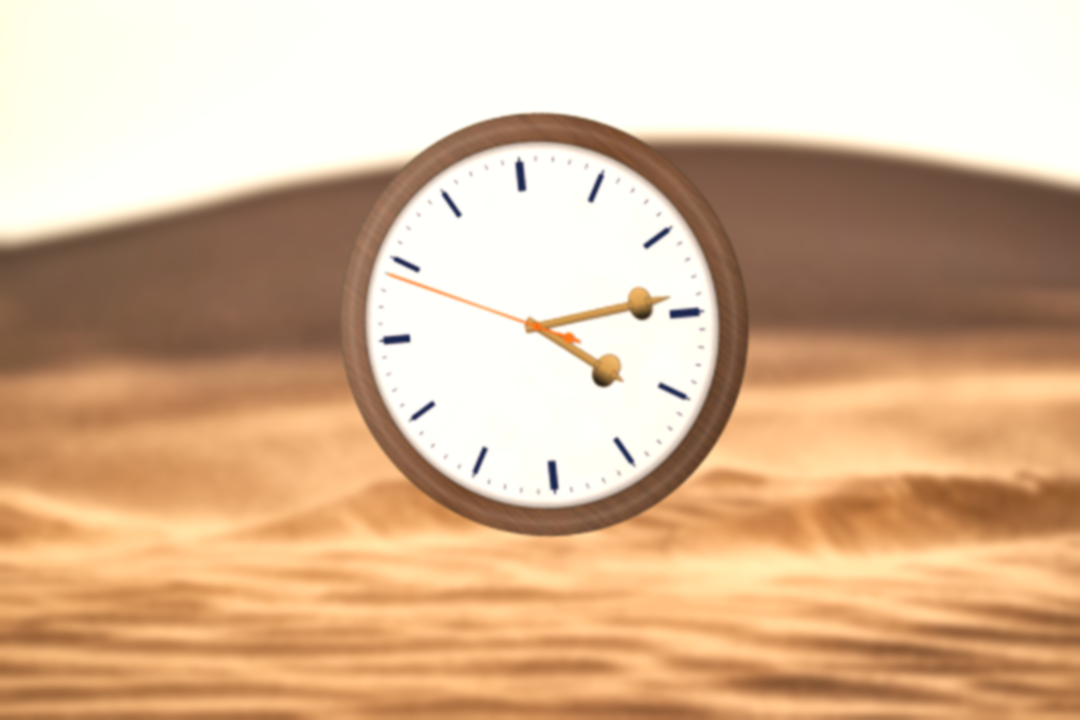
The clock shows h=4 m=13 s=49
